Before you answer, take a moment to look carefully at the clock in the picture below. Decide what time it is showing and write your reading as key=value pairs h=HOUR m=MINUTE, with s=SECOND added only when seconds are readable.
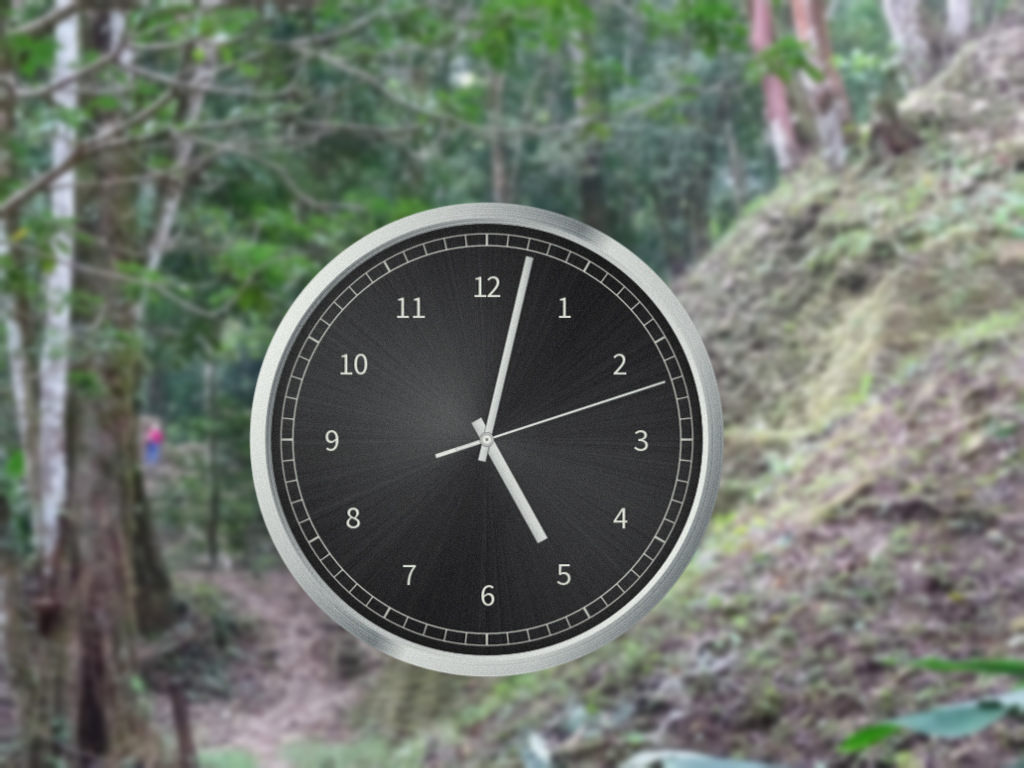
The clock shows h=5 m=2 s=12
